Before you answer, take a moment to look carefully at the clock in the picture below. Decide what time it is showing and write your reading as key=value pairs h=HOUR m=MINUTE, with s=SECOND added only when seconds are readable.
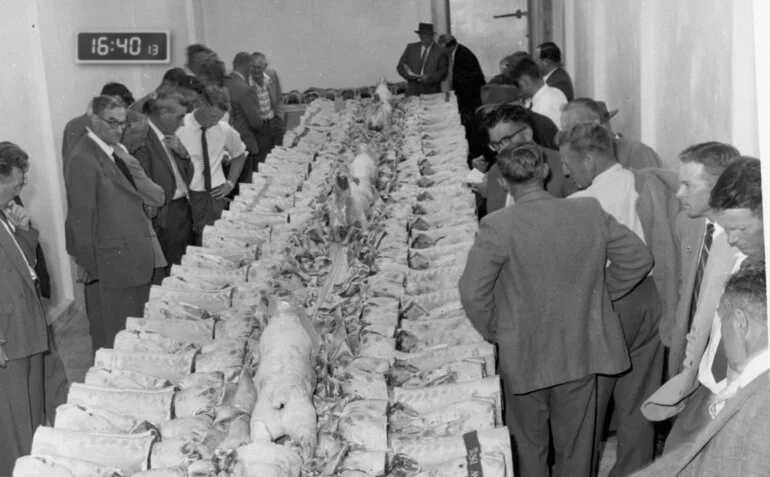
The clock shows h=16 m=40
